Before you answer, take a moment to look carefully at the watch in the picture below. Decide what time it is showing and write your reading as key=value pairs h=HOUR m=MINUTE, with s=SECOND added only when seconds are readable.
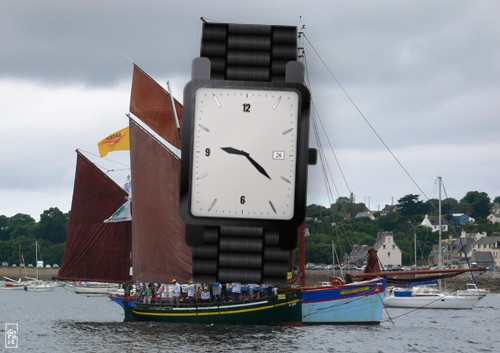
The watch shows h=9 m=22
